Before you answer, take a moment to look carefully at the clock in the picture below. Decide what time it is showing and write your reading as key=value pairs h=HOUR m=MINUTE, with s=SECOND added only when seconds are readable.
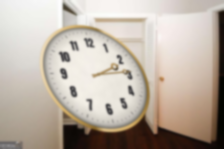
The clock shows h=2 m=14
